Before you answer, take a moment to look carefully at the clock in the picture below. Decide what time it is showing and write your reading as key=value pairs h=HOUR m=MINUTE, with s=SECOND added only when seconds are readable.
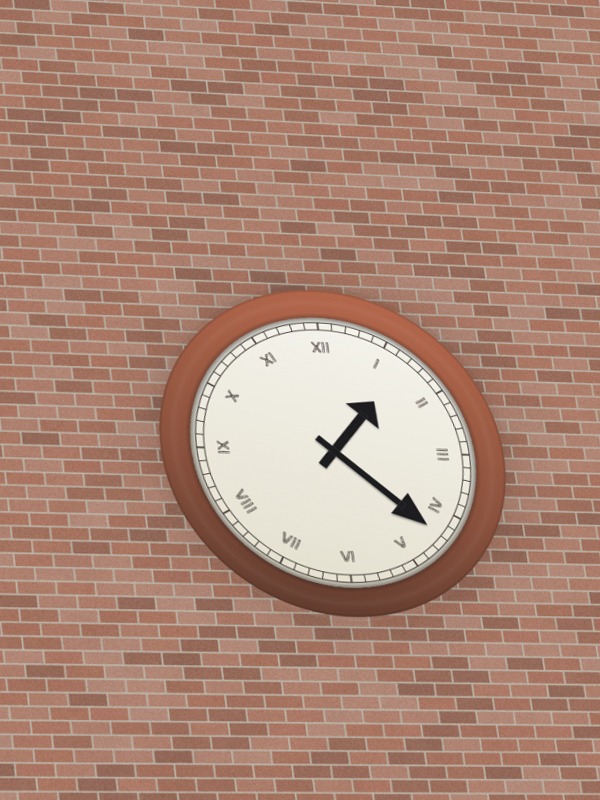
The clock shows h=1 m=22
